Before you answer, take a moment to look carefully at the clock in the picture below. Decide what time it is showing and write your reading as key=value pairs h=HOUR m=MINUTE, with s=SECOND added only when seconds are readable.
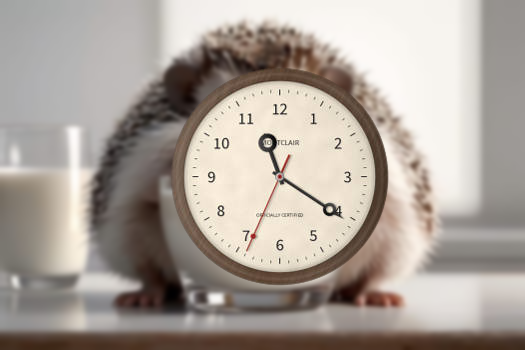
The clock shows h=11 m=20 s=34
